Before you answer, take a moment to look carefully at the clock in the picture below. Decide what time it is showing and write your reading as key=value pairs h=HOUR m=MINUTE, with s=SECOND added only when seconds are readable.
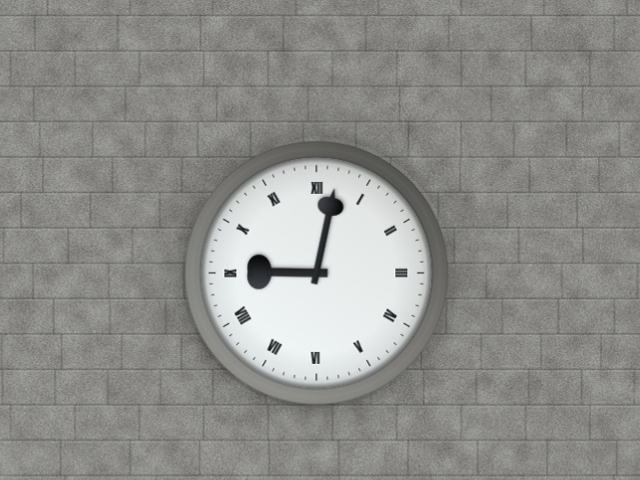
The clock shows h=9 m=2
